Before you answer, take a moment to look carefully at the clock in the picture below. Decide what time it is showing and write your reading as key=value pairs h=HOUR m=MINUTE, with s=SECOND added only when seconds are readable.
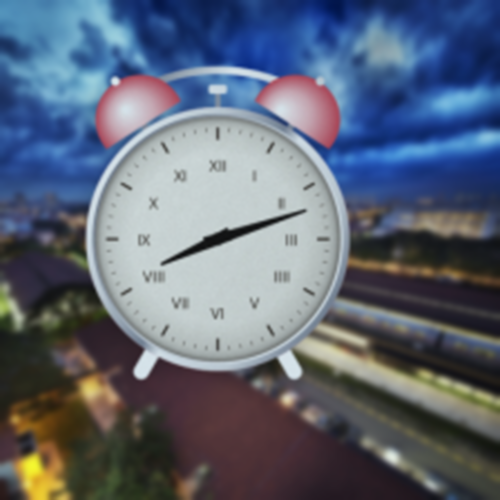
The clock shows h=8 m=12
